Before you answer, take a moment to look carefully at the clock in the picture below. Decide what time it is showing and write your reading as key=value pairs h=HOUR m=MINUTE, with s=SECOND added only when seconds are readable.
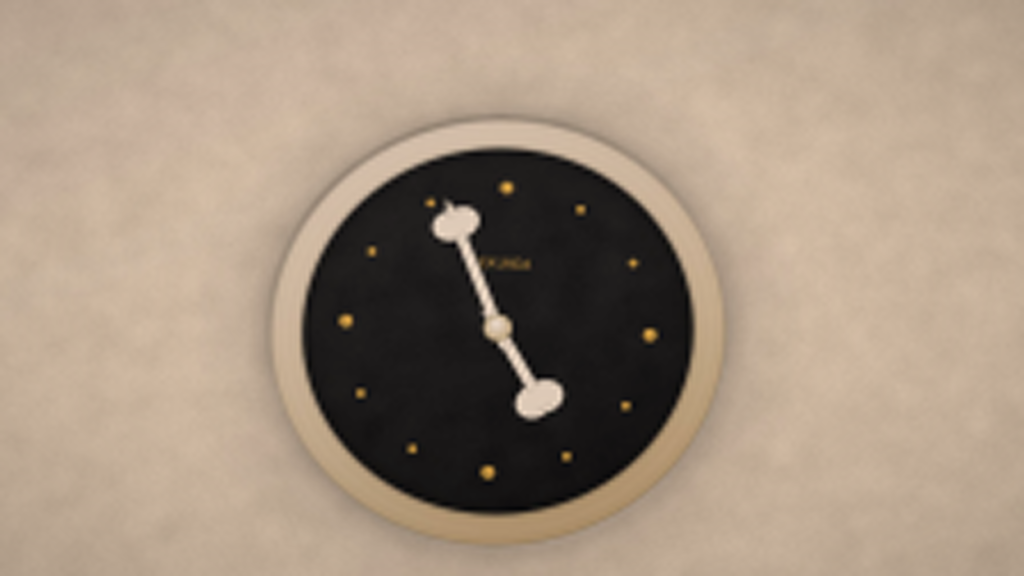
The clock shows h=4 m=56
